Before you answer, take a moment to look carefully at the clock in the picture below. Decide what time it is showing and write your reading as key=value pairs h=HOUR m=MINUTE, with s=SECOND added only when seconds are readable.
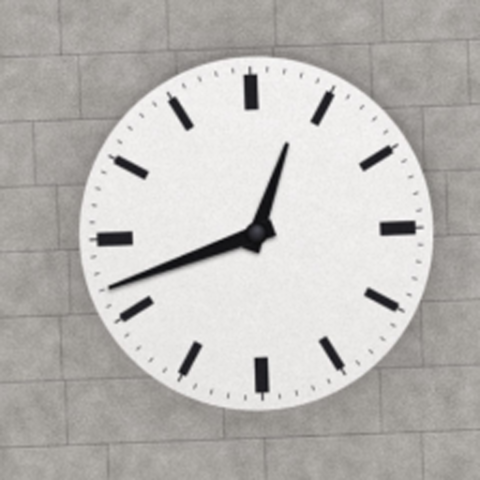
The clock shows h=12 m=42
